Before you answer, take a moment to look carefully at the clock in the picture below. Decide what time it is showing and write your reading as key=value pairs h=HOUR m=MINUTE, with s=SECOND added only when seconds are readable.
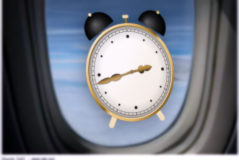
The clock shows h=2 m=43
